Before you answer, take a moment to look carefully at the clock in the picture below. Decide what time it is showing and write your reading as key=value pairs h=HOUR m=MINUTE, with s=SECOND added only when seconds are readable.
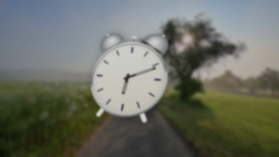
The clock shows h=6 m=11
